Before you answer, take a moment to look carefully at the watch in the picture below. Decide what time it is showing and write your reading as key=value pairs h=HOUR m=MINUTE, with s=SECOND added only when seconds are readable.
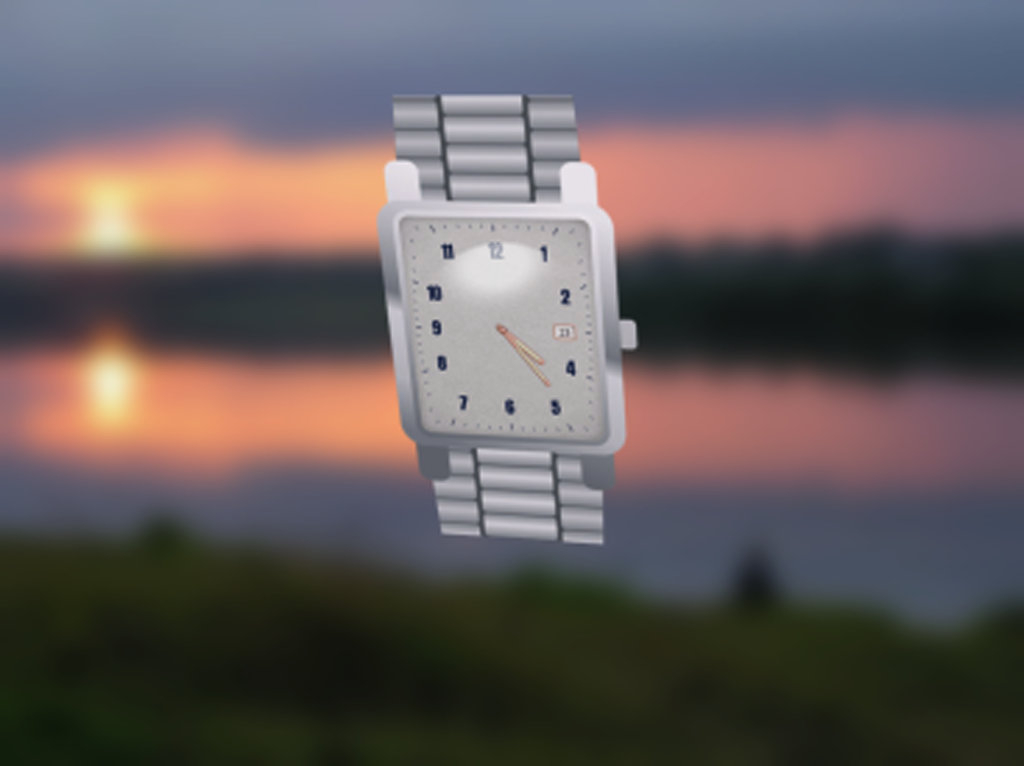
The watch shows h=4 m=24
